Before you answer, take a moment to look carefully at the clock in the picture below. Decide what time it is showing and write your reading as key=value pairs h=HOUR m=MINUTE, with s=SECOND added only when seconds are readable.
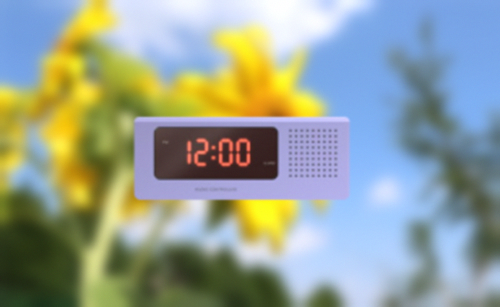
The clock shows h=12 m=0
